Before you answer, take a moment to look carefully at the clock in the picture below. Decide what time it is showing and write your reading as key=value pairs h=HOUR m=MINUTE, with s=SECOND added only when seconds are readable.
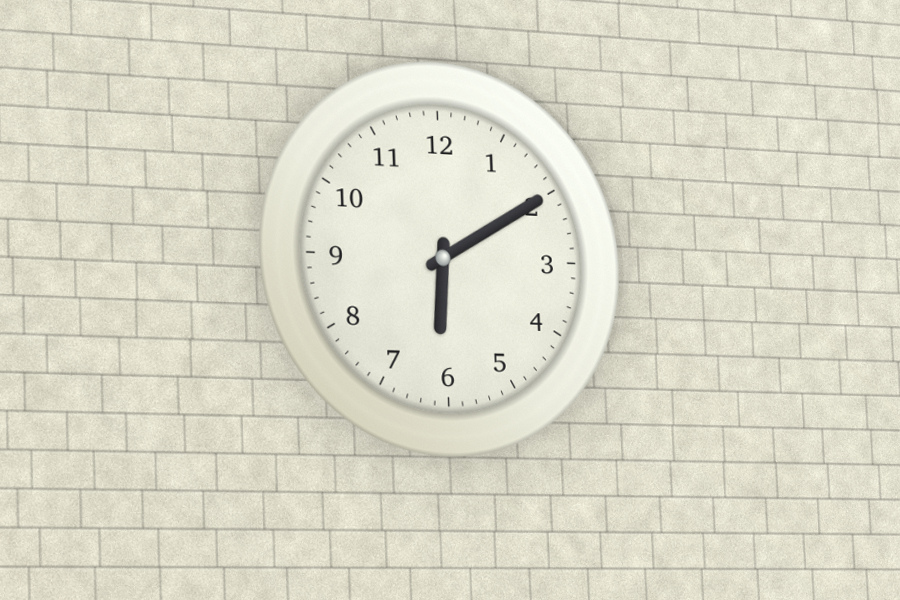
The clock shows h=6 m=10
